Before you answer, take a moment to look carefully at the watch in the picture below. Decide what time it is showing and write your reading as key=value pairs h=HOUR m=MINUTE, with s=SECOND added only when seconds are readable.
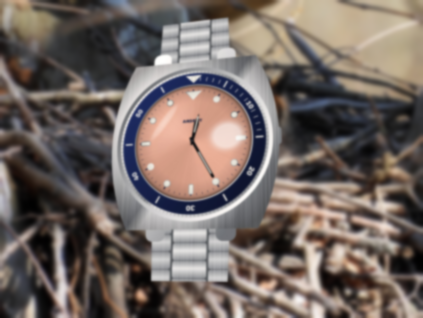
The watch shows h=12 m=25
